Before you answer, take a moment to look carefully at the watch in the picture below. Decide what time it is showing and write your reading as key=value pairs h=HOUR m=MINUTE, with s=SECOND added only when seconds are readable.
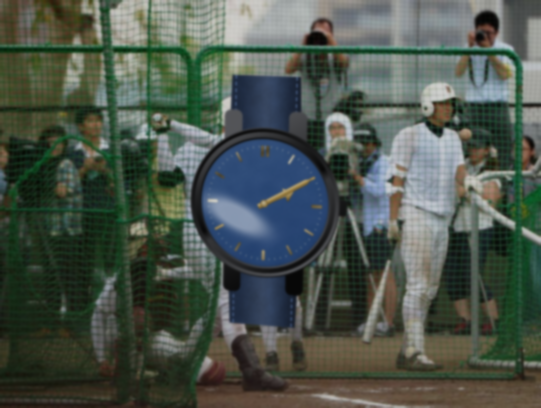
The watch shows h=2 m=10
